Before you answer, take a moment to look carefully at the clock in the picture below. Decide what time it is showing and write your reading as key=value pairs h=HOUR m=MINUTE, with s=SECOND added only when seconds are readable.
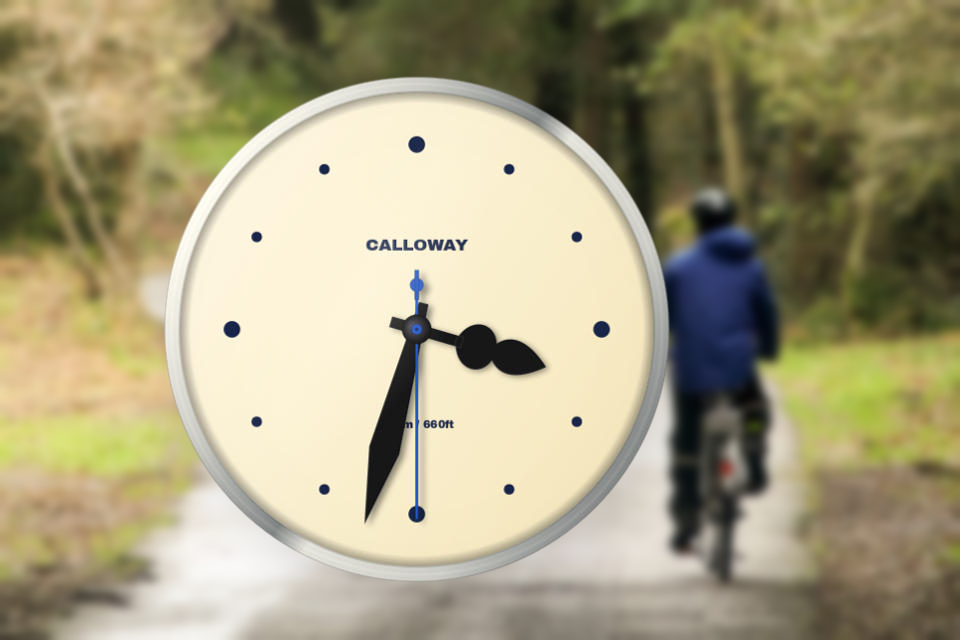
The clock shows h=3 m=32 s=30
